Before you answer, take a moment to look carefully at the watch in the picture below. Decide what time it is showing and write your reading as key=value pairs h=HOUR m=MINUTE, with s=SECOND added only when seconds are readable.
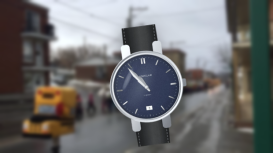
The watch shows h=10 m=54
